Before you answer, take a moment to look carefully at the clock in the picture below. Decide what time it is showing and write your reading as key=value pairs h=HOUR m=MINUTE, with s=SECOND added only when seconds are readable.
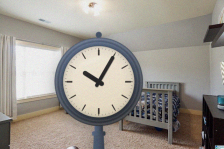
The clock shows h=10 m=5
